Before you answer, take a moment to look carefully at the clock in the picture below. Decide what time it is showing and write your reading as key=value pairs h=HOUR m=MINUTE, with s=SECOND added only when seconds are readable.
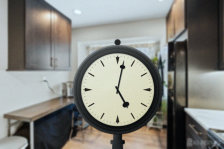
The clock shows h=5 m=2
